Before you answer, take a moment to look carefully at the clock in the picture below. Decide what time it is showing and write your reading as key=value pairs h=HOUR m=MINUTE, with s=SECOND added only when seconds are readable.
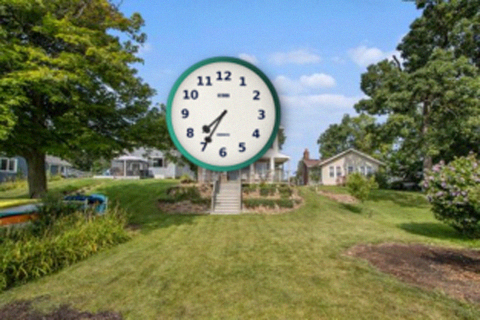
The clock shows h=7 m=35
